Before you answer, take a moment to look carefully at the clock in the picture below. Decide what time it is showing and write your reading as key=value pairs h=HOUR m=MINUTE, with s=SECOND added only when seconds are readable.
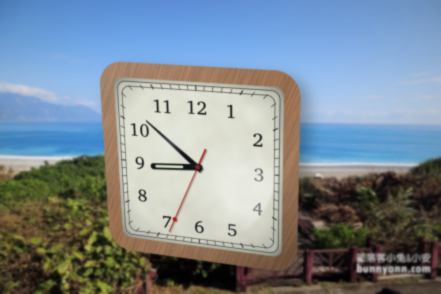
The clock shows h=8 m=51 s=34
